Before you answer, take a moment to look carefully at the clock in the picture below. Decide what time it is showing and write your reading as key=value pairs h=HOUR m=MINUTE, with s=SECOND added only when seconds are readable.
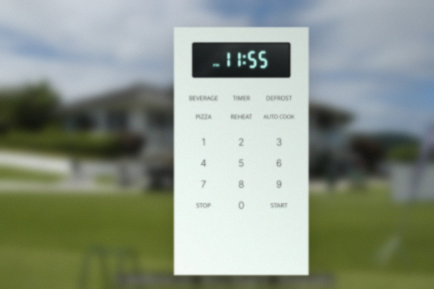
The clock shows h=11 m=55
